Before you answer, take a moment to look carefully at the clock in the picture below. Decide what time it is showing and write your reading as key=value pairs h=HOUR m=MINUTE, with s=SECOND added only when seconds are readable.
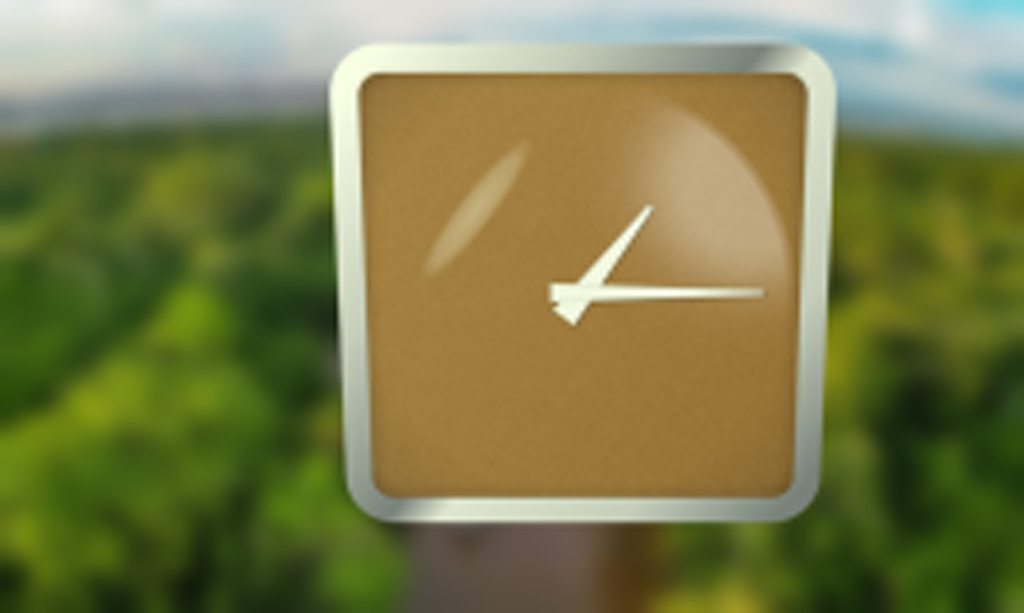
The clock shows h=1 m=15
